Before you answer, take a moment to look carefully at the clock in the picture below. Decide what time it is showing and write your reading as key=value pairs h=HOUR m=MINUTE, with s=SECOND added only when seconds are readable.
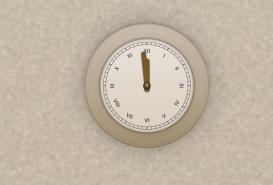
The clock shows h=11 m=59
